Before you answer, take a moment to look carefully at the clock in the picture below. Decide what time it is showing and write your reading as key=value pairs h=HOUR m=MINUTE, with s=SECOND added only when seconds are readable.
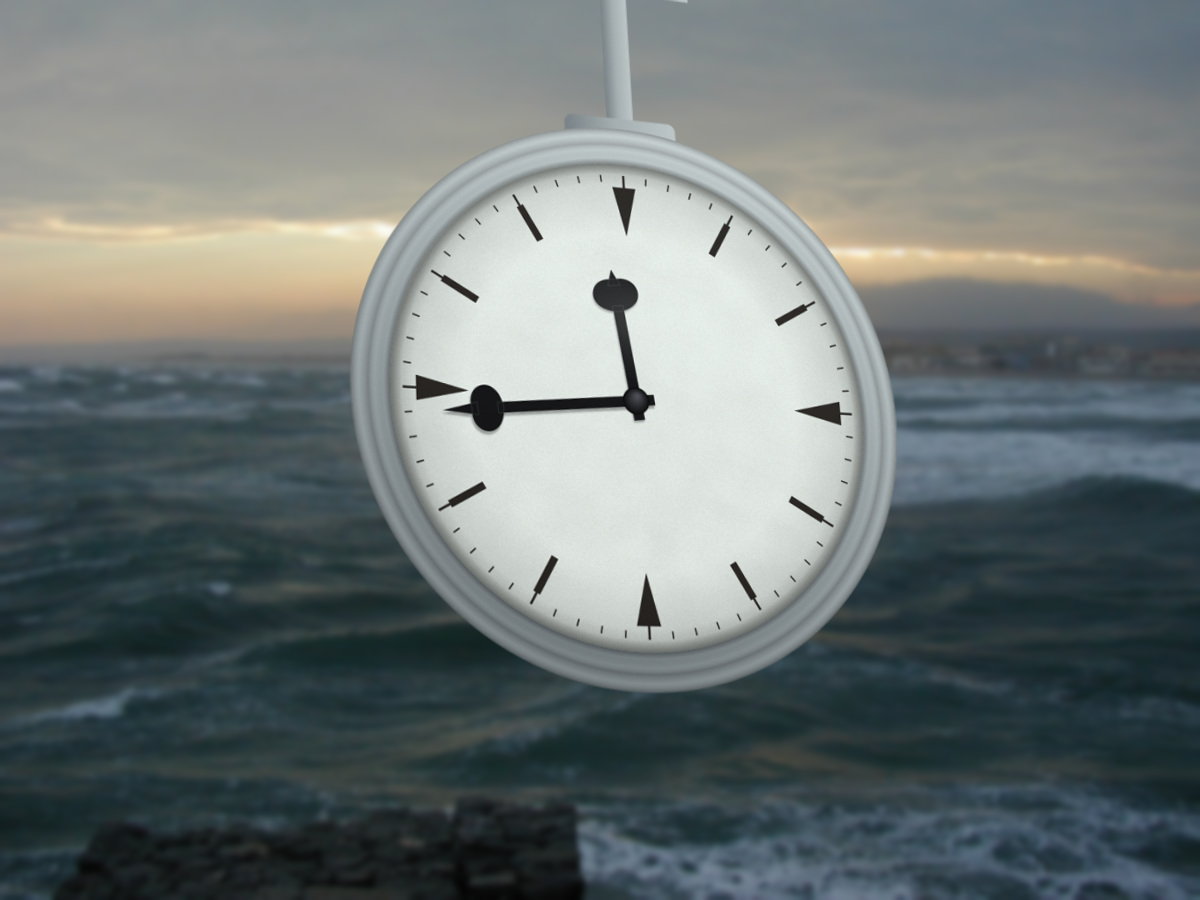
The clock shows h=11 m=44
